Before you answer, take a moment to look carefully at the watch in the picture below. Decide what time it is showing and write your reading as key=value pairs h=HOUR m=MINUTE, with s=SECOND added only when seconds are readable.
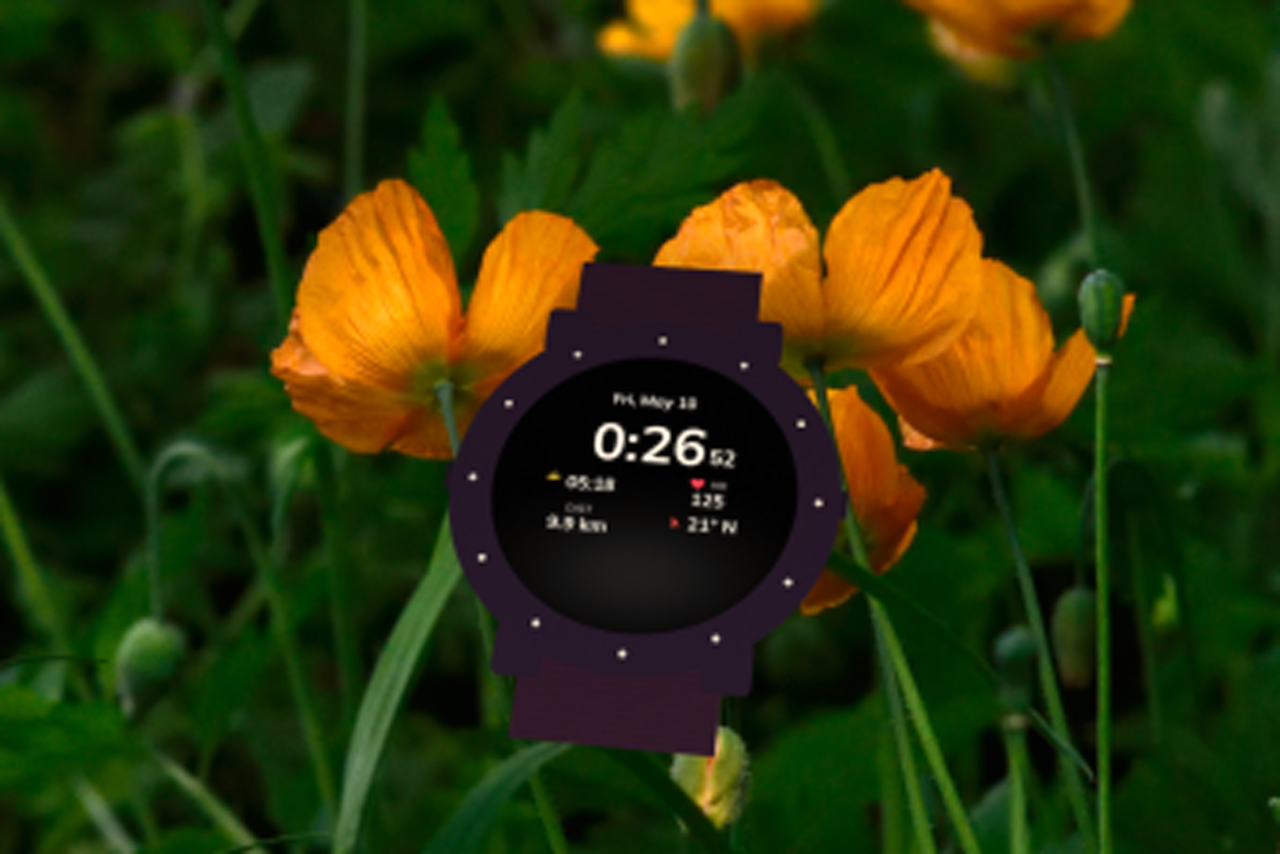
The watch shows h=0 m=26
